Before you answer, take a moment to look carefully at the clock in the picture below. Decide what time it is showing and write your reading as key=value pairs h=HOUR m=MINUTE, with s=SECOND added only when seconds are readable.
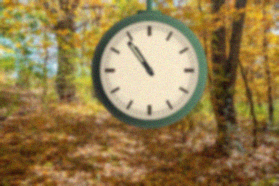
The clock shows h=10 m=54
